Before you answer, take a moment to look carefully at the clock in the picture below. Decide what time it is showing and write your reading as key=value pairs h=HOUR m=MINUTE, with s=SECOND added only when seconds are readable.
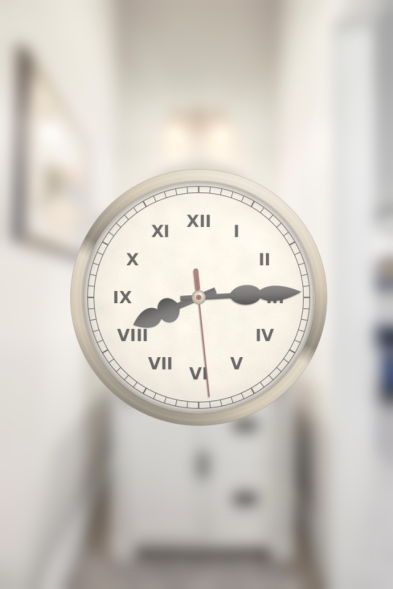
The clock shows h=8 m=14 s=29
